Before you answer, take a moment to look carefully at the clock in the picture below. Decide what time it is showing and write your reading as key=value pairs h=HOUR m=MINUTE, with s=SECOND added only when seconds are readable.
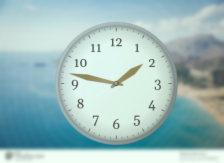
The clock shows h=1 m=47
